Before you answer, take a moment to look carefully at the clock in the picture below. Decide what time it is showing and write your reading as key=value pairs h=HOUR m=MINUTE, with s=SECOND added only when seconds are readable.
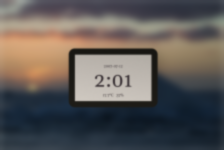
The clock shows h=2 m=1
